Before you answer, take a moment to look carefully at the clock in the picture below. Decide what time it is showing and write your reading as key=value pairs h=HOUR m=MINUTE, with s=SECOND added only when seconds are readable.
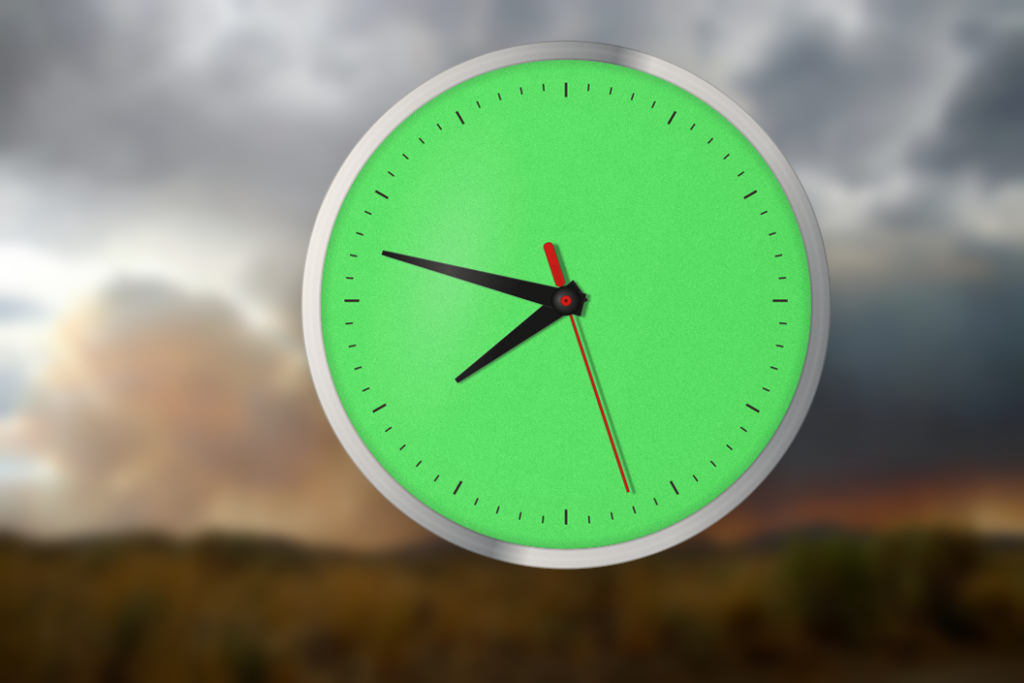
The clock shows h=7 m=47 s=27
